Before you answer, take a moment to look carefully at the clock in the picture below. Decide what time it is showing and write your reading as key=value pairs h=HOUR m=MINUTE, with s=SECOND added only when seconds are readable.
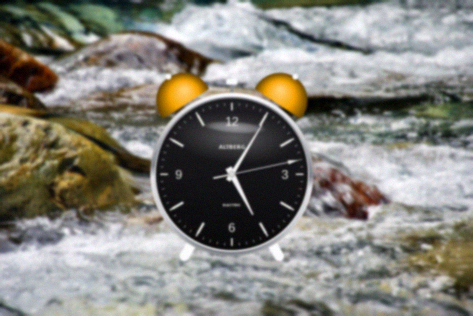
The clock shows h=5 m=5 s=13
